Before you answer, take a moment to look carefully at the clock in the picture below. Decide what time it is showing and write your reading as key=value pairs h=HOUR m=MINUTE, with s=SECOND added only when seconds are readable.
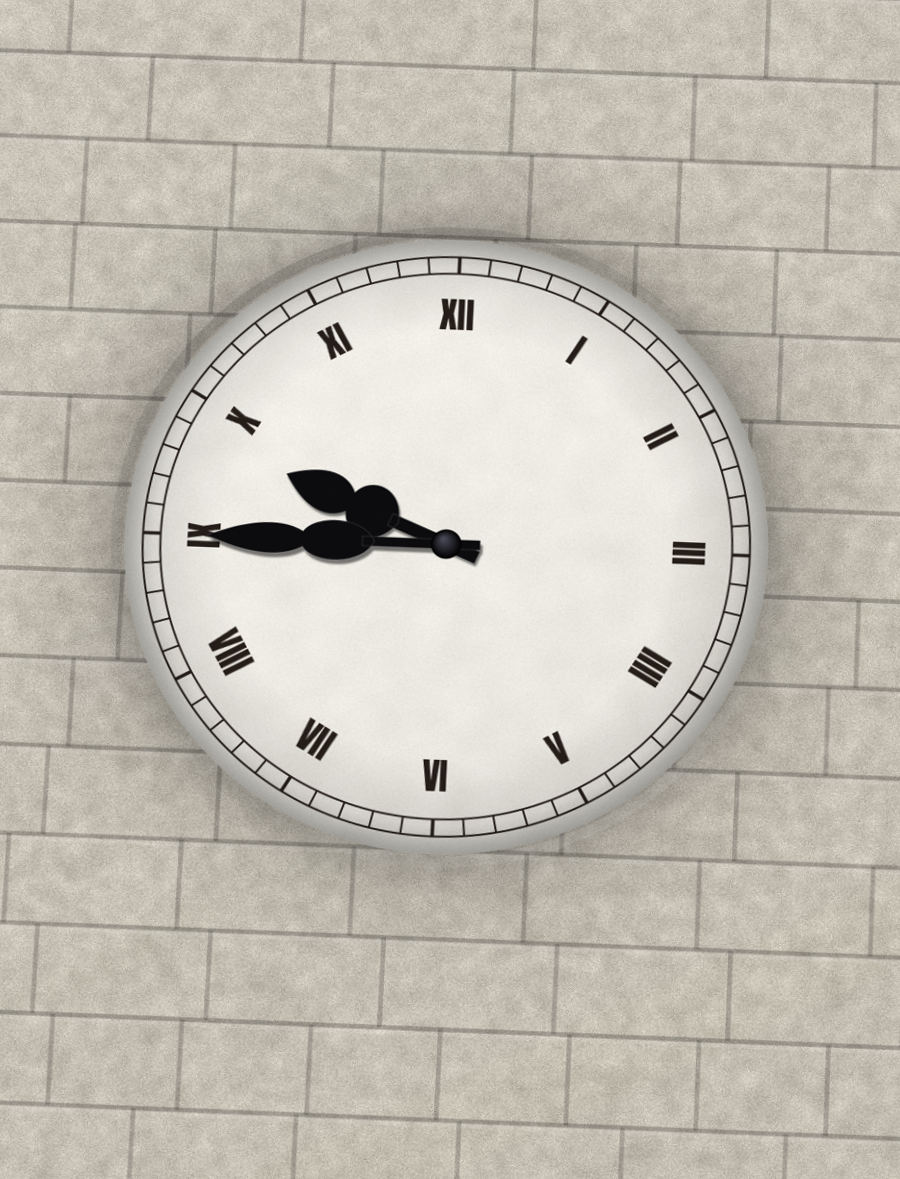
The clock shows h=9 m=45
